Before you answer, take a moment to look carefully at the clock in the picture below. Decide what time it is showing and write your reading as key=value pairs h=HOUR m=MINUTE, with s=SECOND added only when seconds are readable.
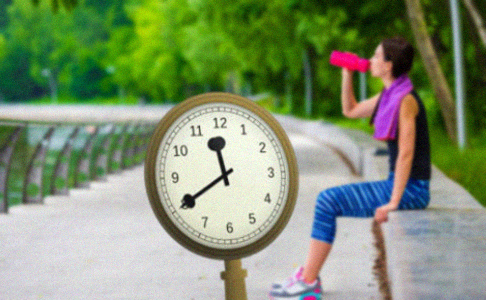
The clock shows h=11 m=40
